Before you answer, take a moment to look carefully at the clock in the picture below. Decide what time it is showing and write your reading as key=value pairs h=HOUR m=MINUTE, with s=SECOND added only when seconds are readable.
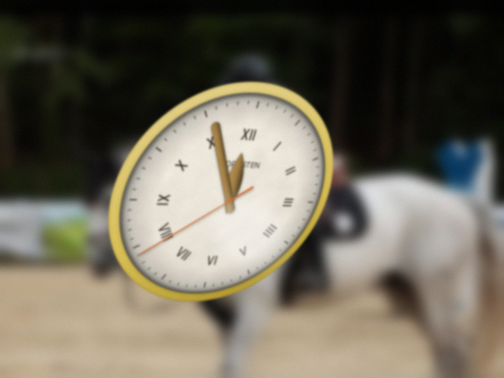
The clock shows h=11 m=55 s=39
